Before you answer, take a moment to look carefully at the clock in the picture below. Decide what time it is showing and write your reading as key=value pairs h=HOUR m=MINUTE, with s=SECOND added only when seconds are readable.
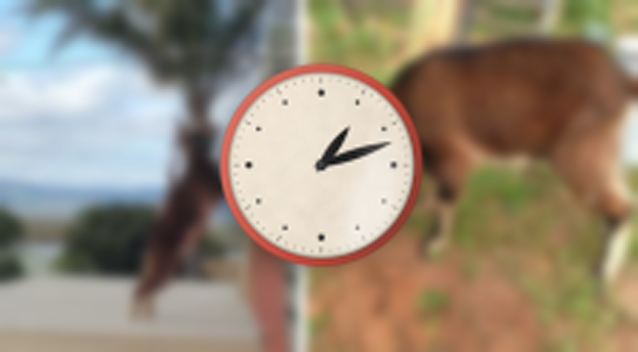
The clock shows h=1 m=12
